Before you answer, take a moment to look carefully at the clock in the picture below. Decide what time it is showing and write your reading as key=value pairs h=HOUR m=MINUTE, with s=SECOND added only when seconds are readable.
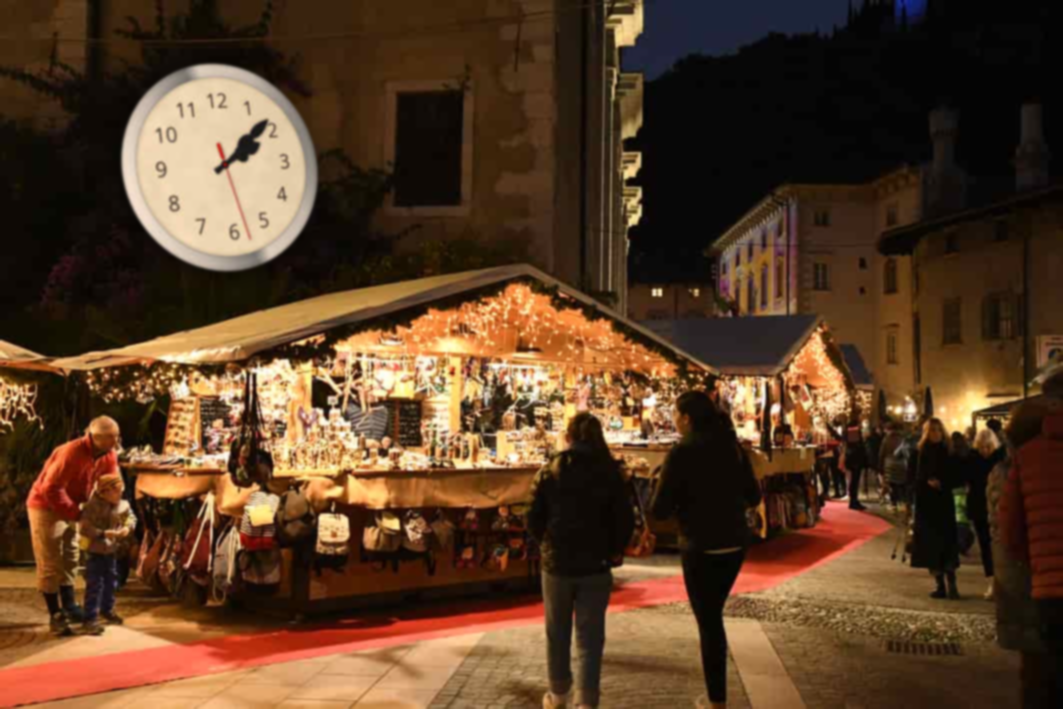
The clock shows h=2 m=8 s=28
